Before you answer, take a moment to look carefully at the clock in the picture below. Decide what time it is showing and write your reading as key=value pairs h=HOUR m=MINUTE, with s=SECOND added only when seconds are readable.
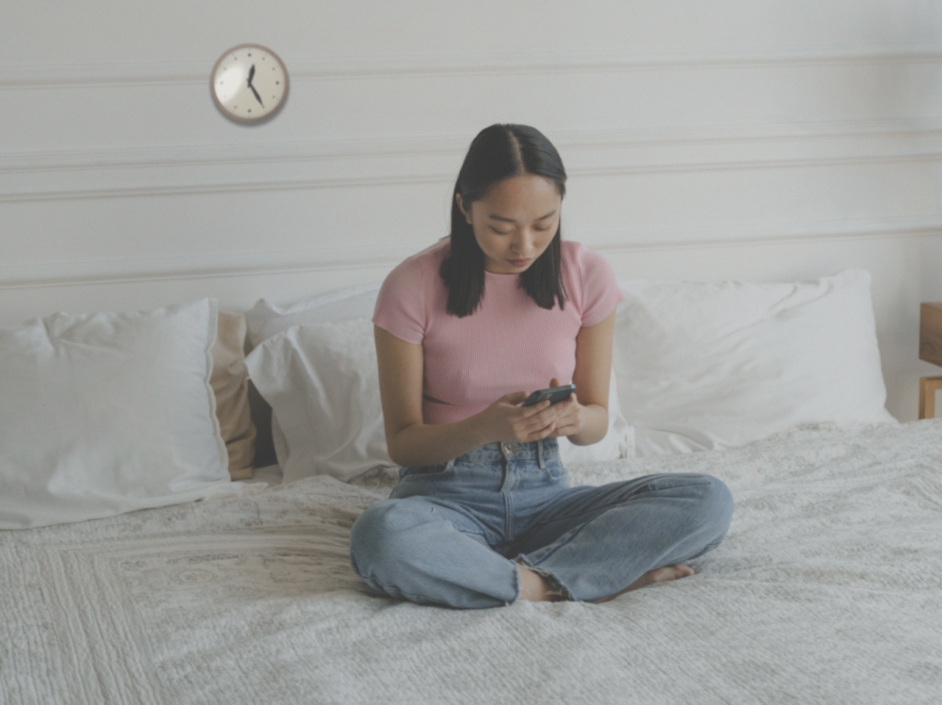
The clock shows h=12 m=25
